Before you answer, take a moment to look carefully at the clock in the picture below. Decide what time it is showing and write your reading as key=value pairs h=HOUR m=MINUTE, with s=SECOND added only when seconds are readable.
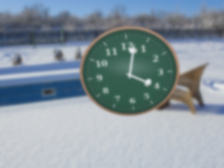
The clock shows h=4 m=2
